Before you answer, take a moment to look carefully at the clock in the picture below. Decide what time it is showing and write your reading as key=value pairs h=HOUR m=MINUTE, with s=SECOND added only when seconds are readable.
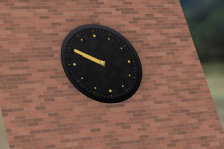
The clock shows h=9 m=50
